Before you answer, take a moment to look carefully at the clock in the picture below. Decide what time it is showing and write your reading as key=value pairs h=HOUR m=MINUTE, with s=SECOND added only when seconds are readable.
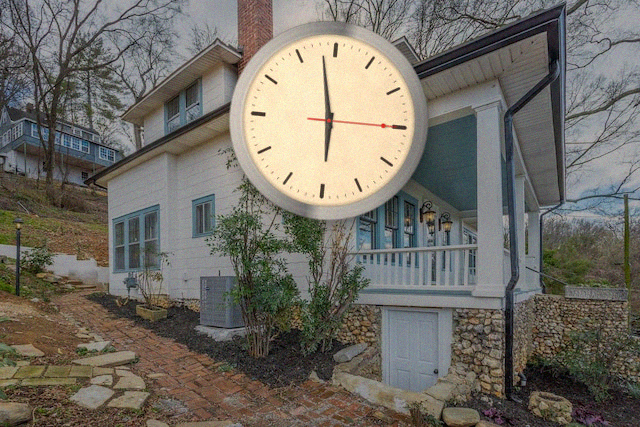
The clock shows h=5 m=58 s=15
